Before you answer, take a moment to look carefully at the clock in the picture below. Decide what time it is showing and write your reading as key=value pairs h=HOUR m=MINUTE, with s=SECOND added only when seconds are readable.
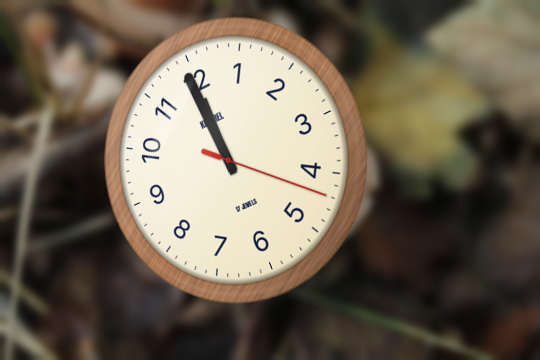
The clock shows h=11 m=59 s=22
